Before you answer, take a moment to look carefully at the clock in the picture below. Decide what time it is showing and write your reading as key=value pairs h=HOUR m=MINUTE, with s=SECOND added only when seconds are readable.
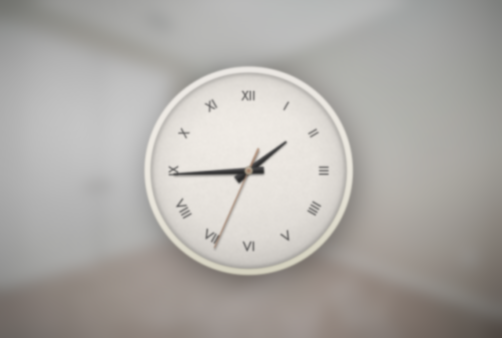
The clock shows h=1 m=44 s=34
